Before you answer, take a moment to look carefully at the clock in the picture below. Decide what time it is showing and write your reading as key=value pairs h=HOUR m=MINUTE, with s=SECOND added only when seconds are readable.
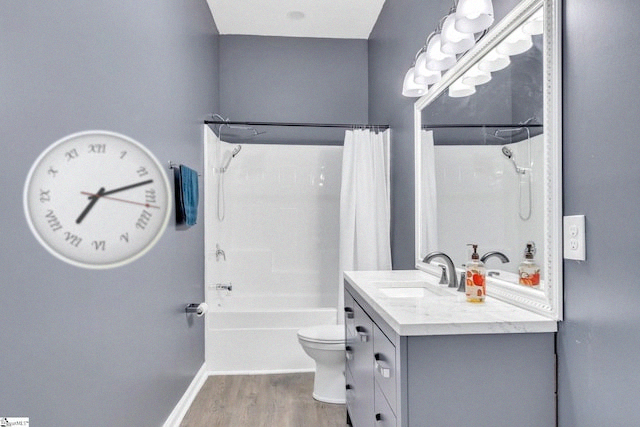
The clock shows h=7 m=12 s=17
